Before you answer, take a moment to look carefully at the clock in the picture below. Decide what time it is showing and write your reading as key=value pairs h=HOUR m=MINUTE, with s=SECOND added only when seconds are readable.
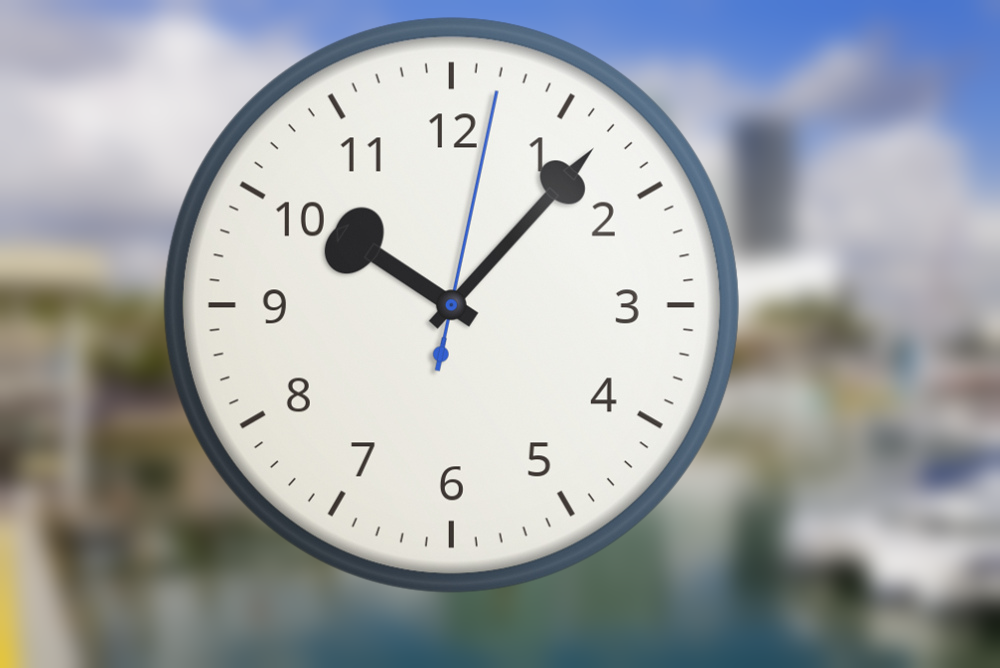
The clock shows h=10 m=7 s=2
